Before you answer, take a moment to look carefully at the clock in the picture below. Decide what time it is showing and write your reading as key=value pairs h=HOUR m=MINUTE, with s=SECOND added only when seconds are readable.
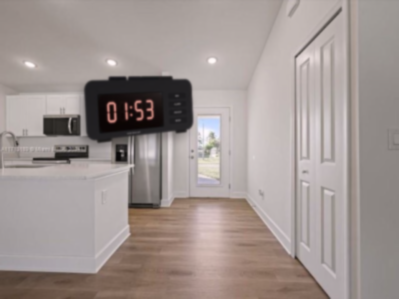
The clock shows h=1 m=53
